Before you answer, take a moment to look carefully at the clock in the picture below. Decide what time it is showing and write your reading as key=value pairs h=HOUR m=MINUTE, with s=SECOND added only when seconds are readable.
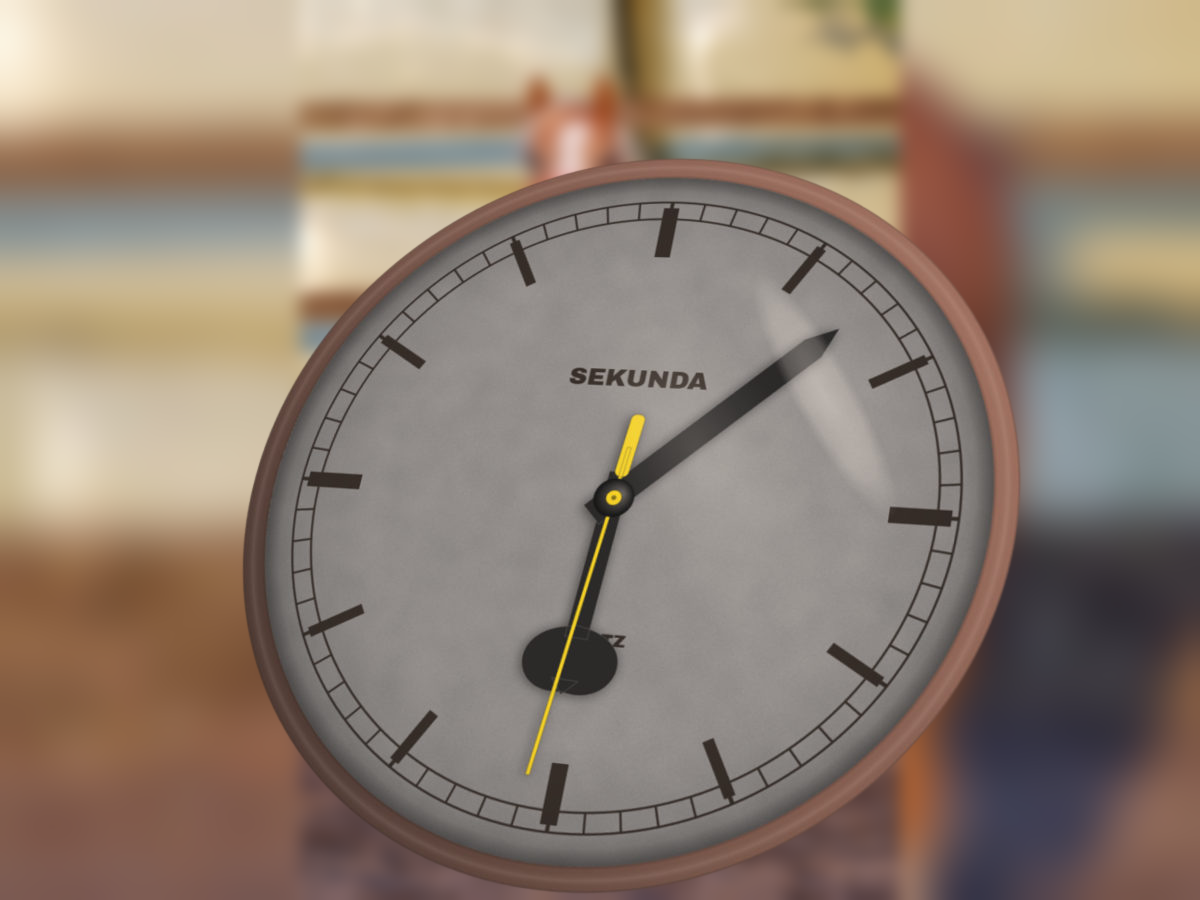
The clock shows h=6 m=7 s=31
